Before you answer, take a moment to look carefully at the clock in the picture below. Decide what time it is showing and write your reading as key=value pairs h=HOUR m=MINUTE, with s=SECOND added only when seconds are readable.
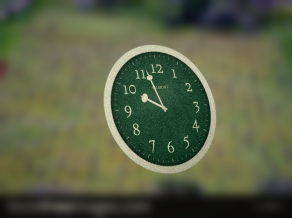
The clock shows h=9 m=57
